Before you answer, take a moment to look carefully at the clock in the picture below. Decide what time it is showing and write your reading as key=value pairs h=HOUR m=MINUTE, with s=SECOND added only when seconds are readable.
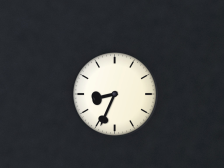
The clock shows h=8 m=34
